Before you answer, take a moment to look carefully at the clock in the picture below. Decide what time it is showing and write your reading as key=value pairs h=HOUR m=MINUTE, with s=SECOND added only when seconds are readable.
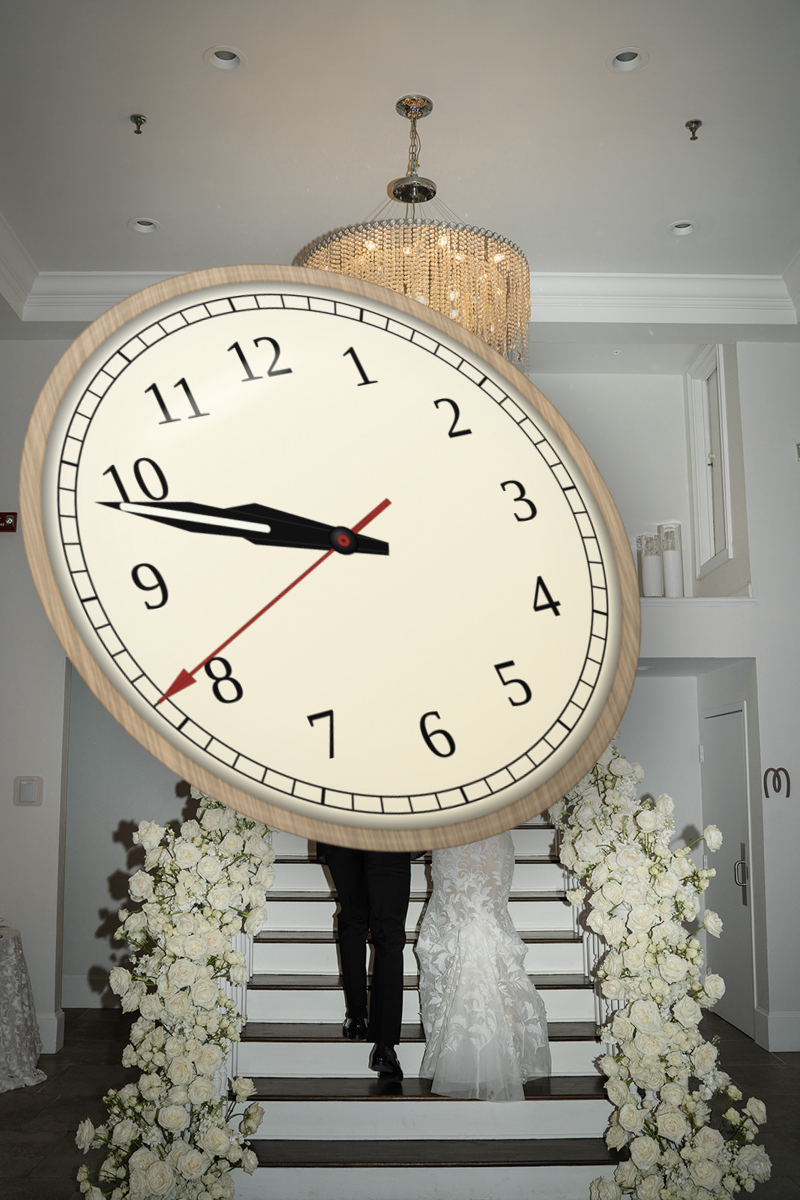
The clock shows h=9 m=48 s=41
